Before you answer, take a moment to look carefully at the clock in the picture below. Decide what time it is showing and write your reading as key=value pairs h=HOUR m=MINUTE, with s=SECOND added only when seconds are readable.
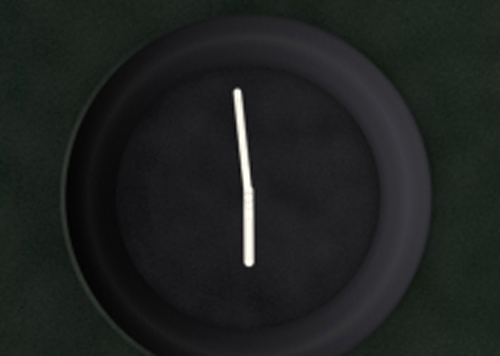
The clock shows h=5 m=59
